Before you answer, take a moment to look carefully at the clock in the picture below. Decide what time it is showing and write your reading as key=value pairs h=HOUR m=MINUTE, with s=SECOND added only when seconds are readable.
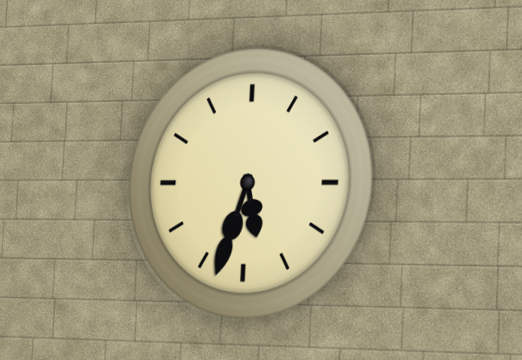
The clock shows h=5 m=33
